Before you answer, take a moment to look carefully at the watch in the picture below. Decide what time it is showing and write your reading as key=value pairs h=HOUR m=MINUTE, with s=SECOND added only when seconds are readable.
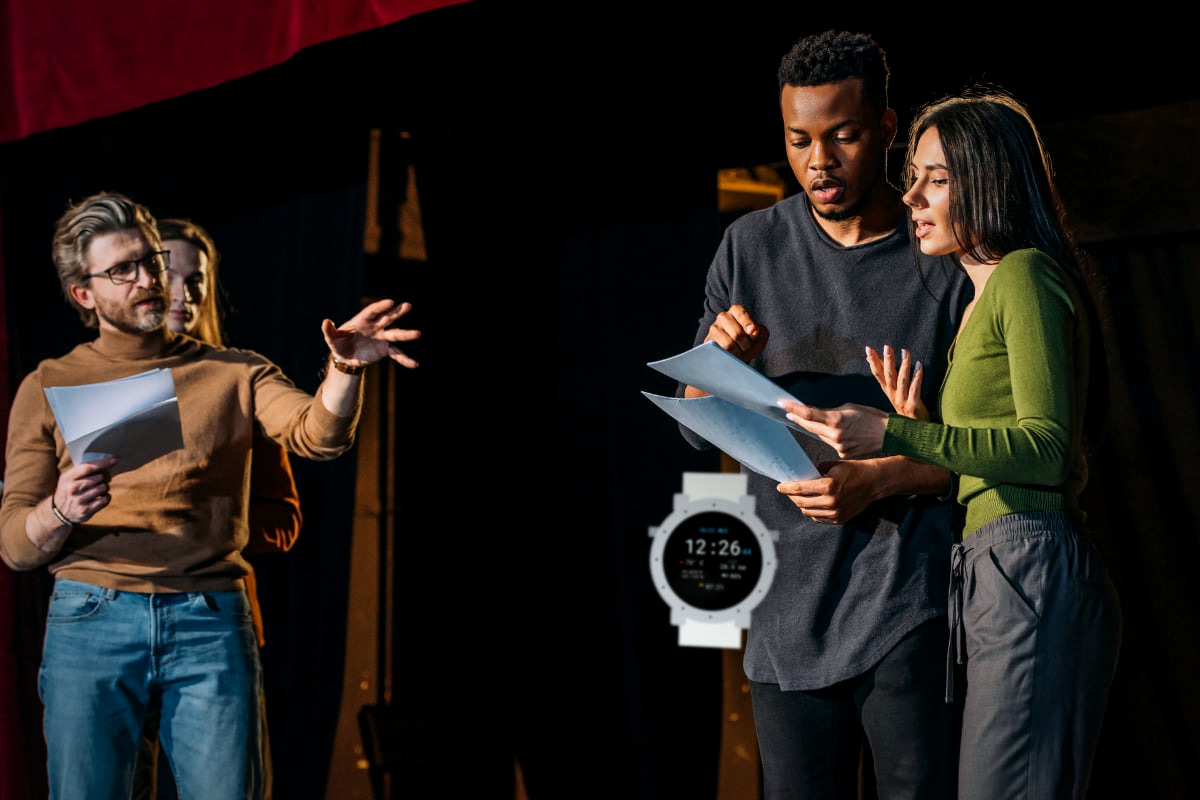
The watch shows h=12 m=26
